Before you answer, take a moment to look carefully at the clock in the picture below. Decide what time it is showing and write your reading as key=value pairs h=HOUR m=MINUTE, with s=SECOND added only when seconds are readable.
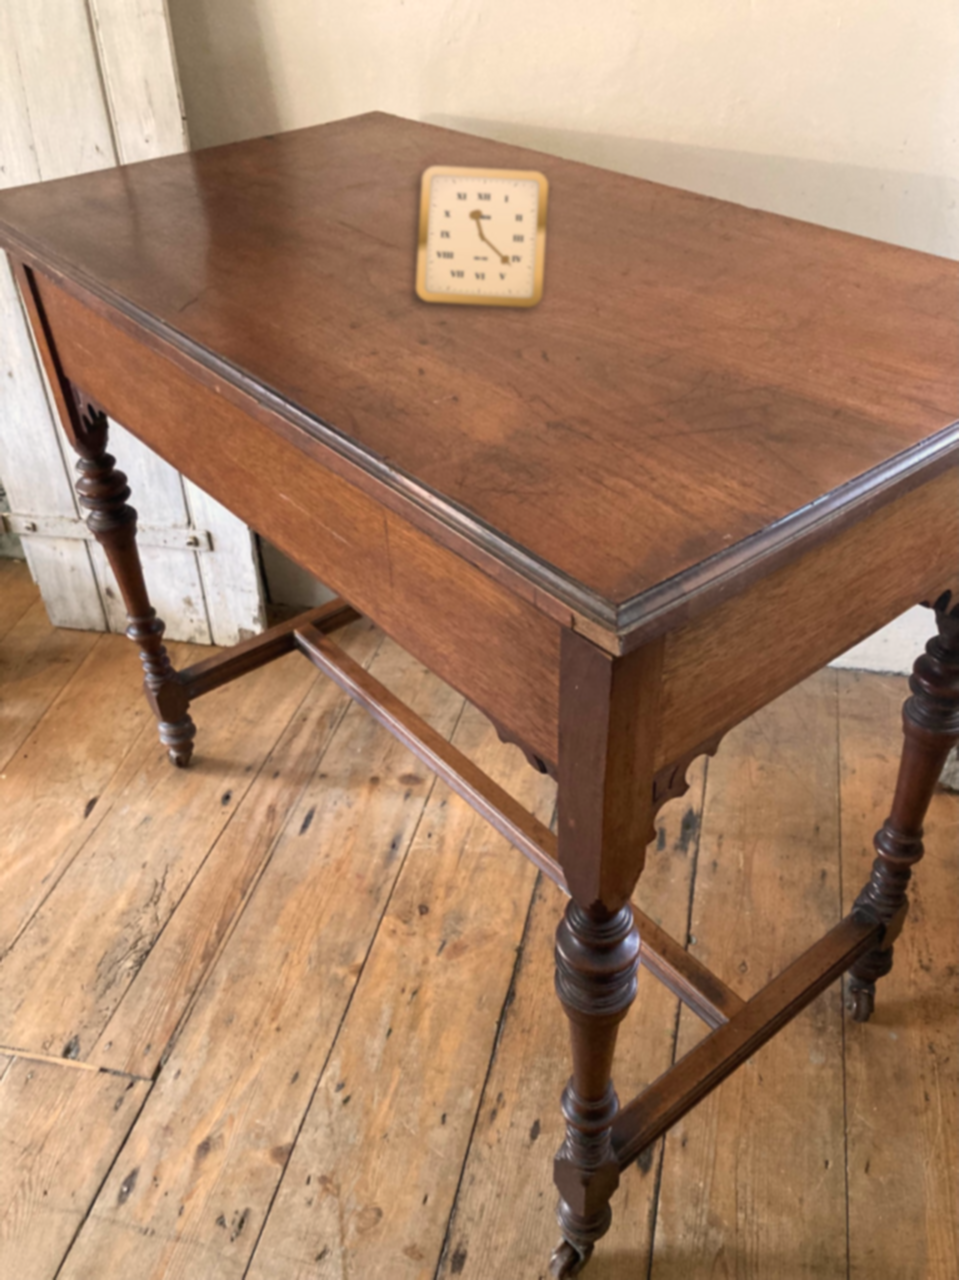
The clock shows h=11 m=22
